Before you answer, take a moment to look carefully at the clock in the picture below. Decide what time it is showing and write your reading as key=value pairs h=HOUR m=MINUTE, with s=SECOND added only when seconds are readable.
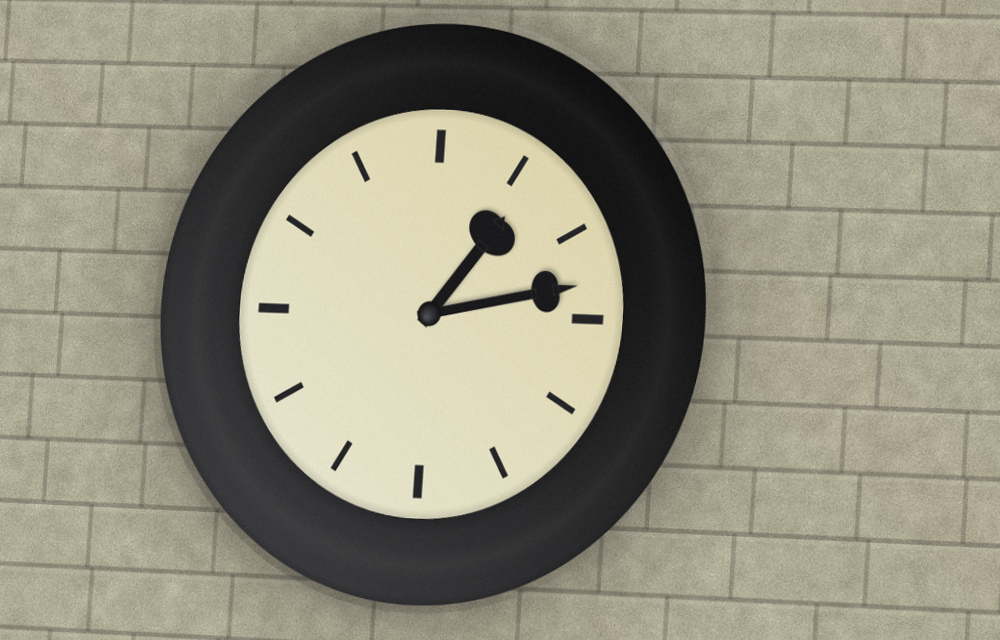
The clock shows h=1 m=13
